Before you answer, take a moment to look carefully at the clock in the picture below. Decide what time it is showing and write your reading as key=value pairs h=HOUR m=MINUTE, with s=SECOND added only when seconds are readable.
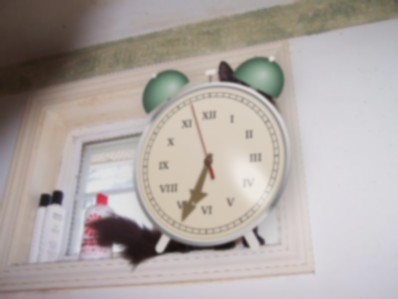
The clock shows h=6 m=33 s=57
